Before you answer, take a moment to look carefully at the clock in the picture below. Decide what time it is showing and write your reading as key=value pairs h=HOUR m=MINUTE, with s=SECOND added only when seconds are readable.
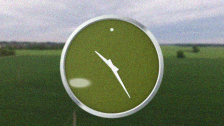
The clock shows h=10 m=25
